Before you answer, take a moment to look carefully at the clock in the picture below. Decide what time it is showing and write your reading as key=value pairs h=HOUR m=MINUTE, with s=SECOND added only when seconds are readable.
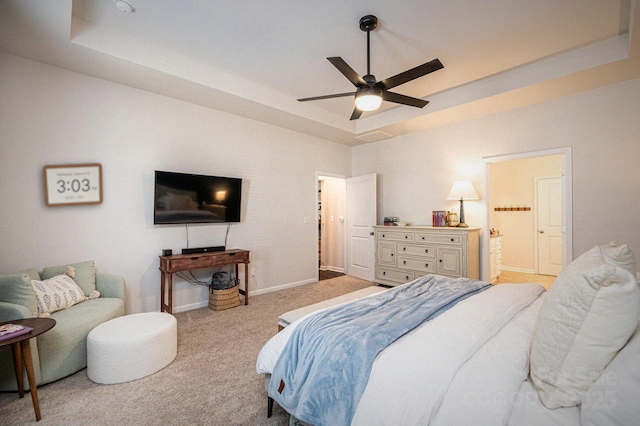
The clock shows h=3 m=3
